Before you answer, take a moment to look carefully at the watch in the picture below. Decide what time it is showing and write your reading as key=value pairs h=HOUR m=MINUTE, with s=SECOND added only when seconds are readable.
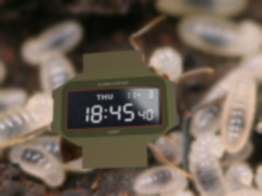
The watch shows h=18 m=45 s=40
